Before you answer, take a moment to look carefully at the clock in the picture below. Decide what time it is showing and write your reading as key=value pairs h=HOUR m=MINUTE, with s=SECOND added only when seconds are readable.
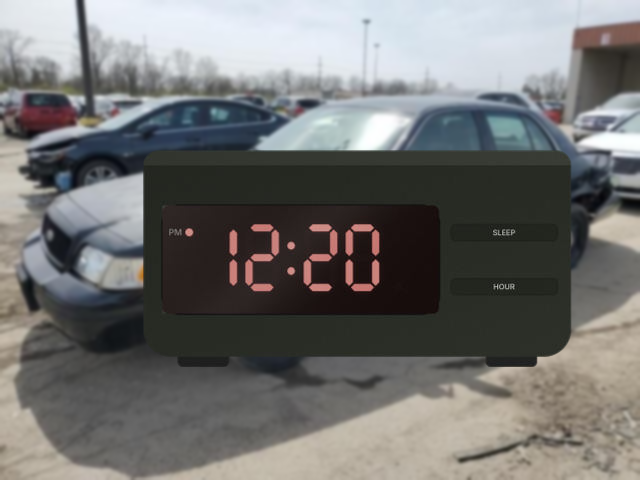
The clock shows h=12 m=20
